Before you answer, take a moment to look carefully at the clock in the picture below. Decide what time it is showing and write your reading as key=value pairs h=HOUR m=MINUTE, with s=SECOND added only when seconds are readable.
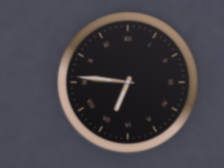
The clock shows h=6 m=46
